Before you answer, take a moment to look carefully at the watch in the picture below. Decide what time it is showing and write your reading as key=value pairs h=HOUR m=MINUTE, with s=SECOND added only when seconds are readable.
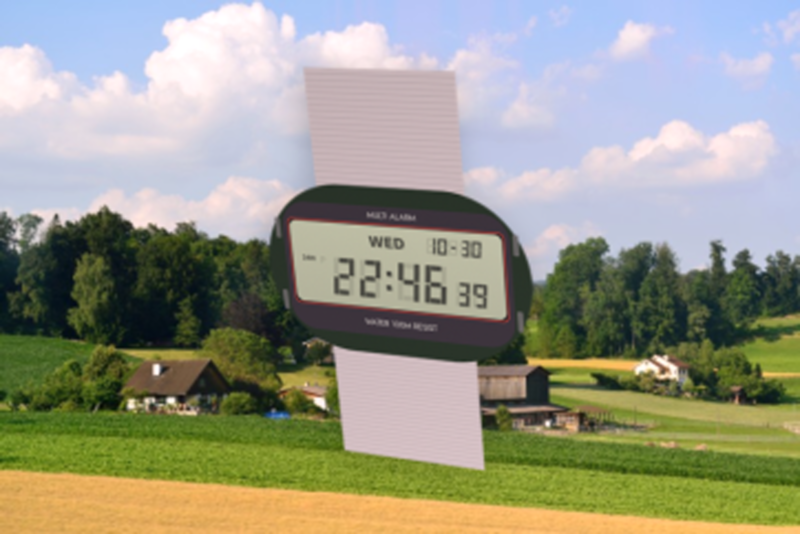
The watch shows h=22 m=46 s=39
